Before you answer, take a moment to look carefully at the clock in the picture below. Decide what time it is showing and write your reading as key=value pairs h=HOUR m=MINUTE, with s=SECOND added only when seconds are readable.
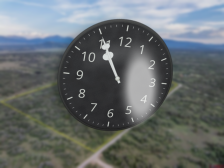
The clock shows h=10 m=55
